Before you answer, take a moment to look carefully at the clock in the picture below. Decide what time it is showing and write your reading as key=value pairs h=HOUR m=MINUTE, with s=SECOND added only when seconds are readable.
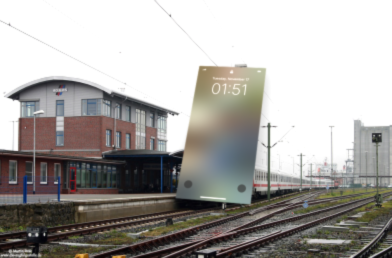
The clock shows h=1 m=51
